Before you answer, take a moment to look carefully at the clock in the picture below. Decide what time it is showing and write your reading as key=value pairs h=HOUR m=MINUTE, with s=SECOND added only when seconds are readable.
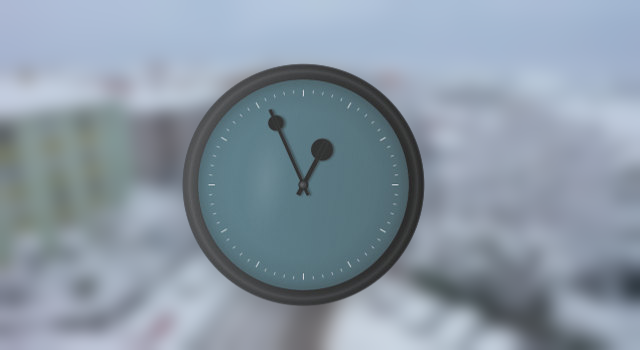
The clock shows h=12 m=56
